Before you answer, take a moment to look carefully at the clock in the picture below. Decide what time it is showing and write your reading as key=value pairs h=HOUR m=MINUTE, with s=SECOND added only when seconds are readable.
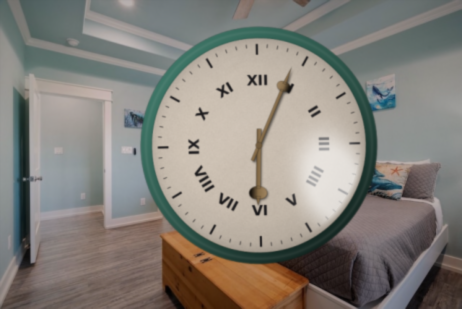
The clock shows h=6 m=4
